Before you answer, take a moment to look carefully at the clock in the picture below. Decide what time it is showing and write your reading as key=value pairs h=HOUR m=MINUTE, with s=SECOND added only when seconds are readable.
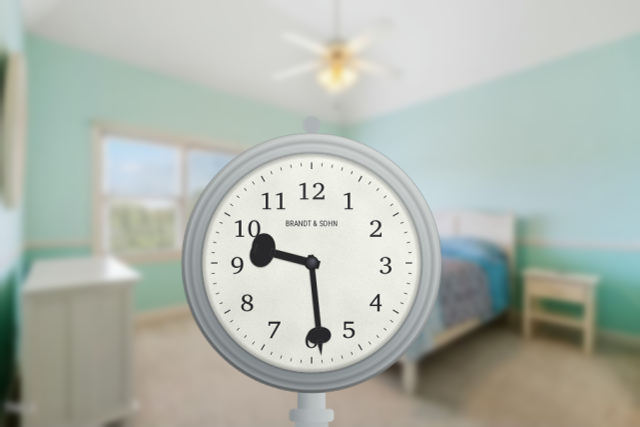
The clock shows h=9 m=29
